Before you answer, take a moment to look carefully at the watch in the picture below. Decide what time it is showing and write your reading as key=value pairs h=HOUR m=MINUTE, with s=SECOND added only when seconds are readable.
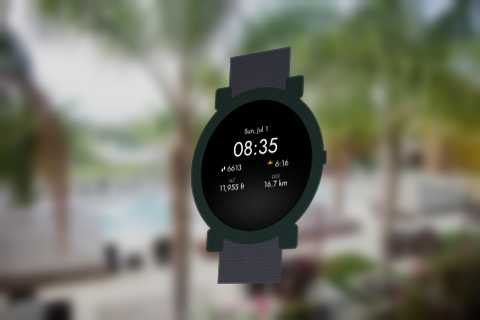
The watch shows h=8 m=35
